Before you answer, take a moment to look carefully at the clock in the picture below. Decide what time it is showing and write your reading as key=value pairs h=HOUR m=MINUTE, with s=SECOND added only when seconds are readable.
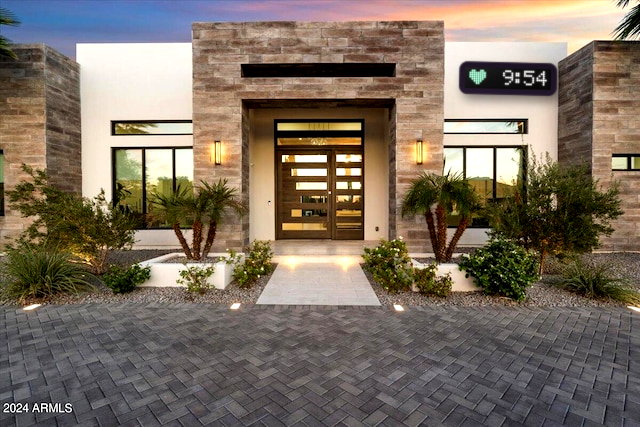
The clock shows h=9 m=54
